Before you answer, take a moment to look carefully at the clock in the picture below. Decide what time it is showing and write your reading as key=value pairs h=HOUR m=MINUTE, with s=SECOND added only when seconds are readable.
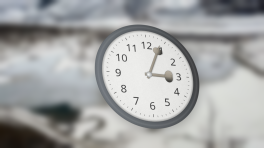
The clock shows h=3 m=4
